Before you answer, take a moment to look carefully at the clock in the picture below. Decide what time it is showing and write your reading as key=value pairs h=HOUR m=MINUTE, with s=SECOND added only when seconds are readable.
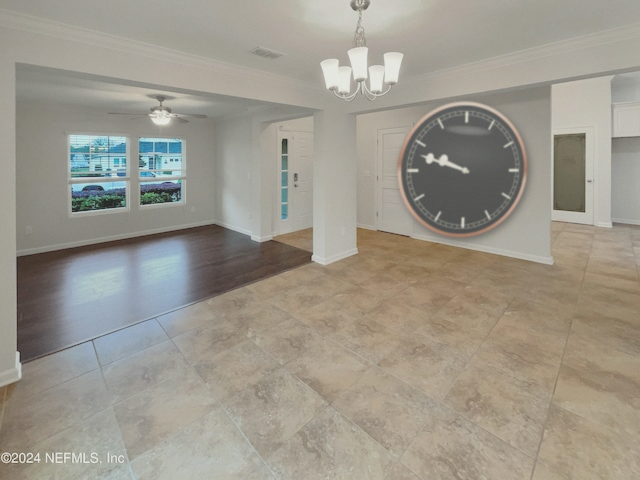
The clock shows h=9 m=48
